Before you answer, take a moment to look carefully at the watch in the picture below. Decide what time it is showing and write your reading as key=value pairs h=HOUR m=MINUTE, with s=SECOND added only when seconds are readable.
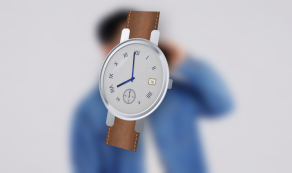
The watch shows h=7 m=59
